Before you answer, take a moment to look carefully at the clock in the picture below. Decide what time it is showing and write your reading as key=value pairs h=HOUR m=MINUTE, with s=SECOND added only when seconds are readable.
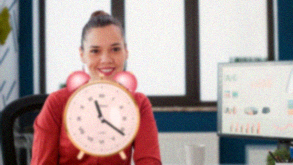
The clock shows h=11 m=21
